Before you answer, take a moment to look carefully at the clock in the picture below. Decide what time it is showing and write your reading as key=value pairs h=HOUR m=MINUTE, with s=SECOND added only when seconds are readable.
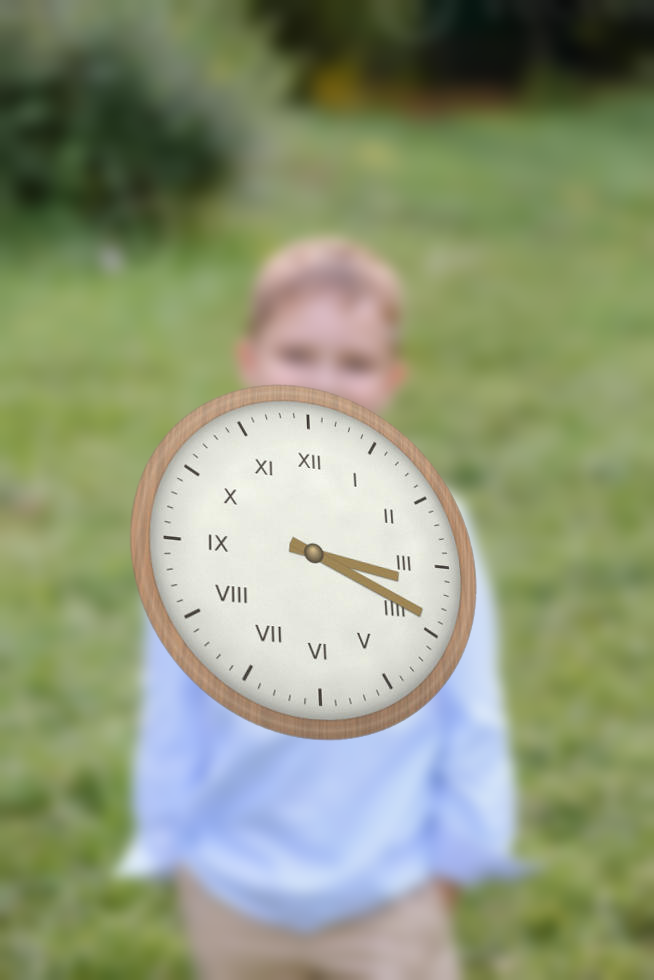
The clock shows h=3 m=19
